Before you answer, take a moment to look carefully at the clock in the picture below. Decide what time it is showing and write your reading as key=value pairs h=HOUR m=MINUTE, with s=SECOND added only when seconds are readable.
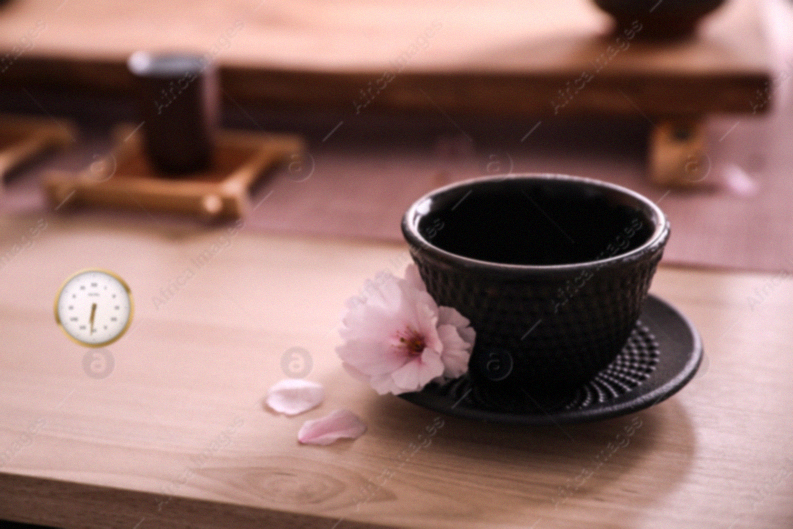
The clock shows h=6 m=31
